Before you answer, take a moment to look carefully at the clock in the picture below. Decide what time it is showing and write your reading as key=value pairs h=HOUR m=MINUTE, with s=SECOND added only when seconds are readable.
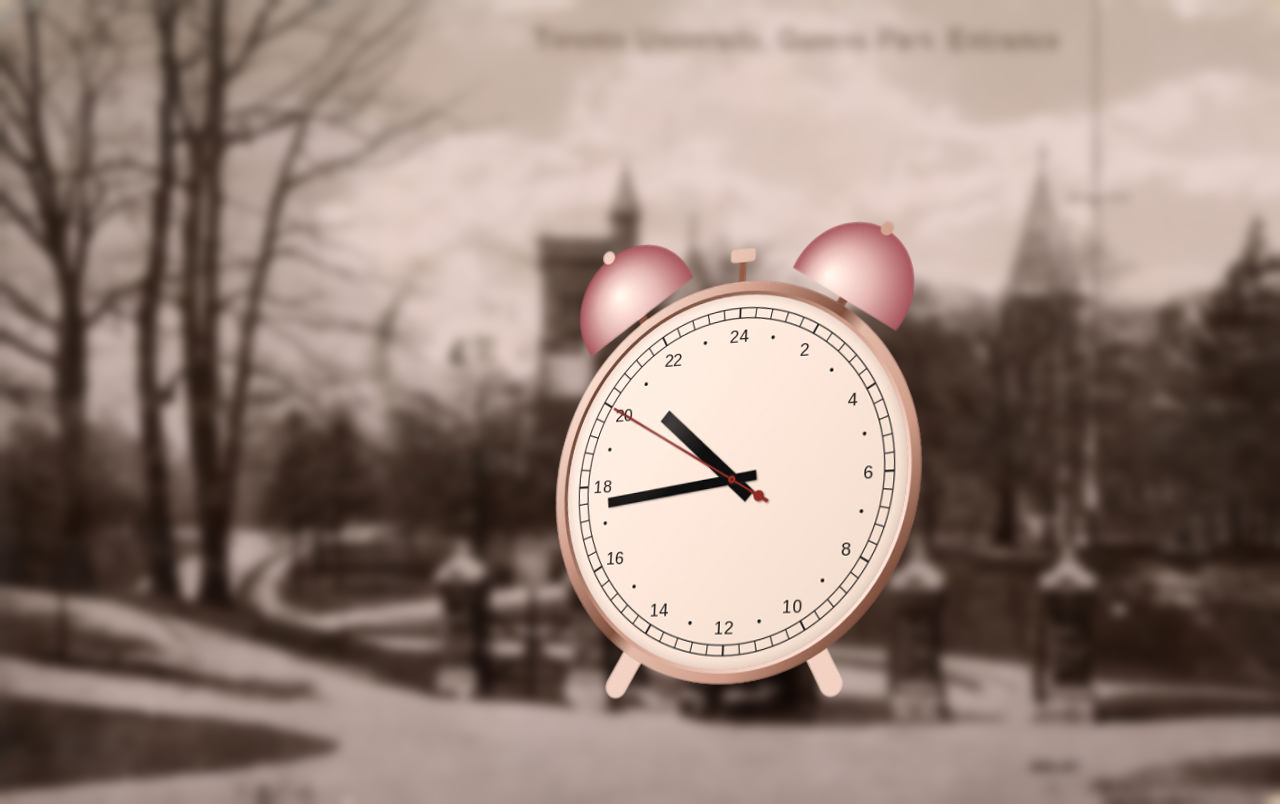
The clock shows h=20 m=43 s=50
